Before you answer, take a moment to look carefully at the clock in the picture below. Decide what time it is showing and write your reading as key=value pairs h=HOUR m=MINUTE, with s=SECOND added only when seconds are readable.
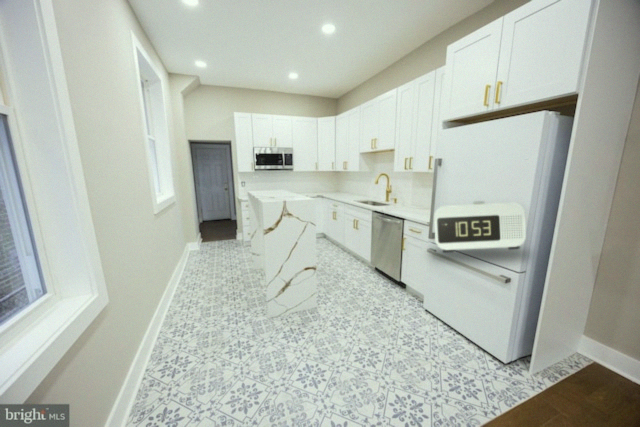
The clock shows h=10 m=53
